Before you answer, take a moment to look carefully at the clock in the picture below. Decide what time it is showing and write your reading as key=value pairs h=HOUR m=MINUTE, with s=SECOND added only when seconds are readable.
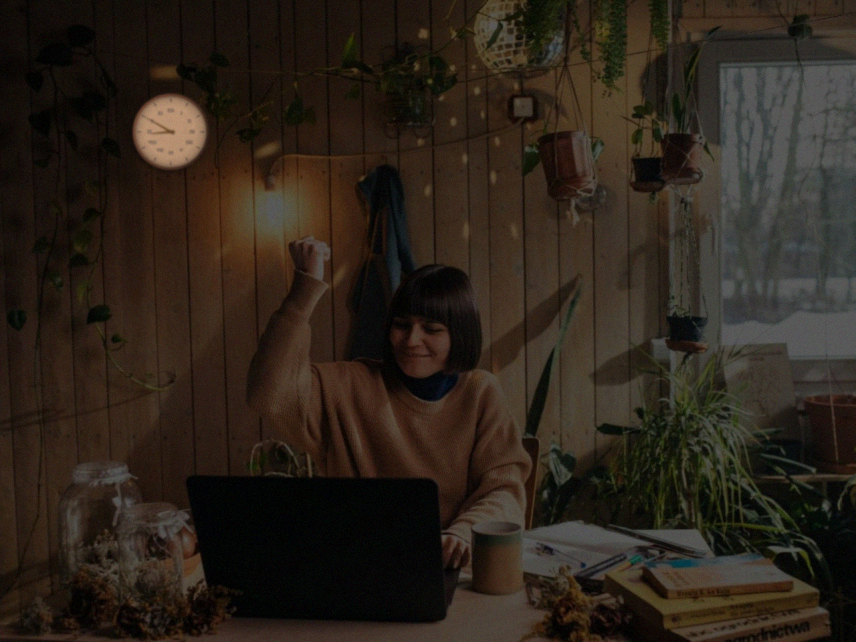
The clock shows h=8 m=50
